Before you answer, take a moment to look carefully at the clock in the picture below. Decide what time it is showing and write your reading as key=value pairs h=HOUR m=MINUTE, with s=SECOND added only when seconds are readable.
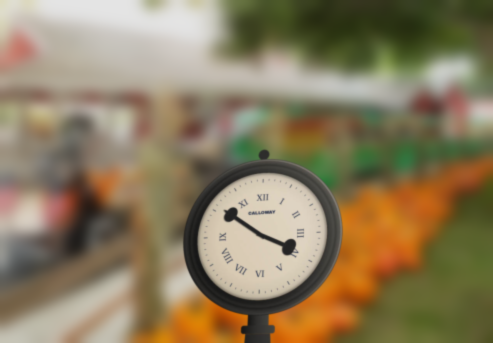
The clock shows h=3 m=51
